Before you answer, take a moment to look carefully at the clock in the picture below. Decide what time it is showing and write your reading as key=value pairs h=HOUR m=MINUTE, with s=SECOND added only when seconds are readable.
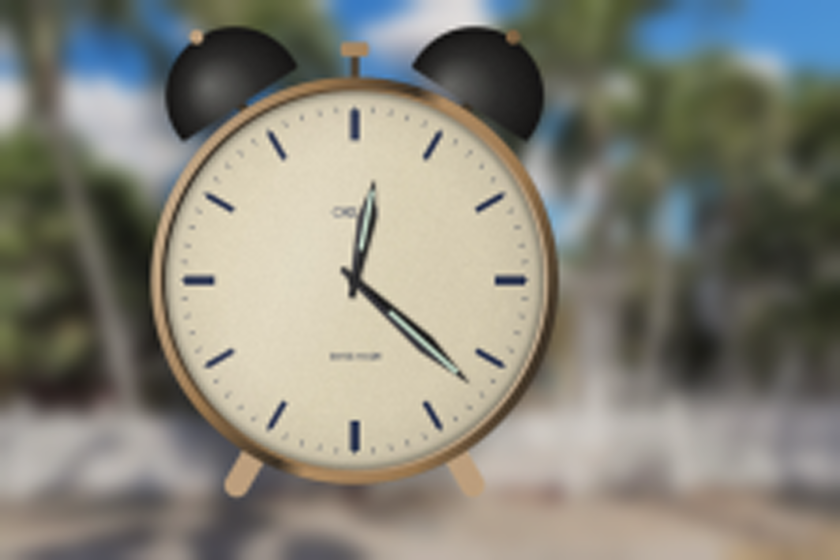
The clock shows h=12 m=22
